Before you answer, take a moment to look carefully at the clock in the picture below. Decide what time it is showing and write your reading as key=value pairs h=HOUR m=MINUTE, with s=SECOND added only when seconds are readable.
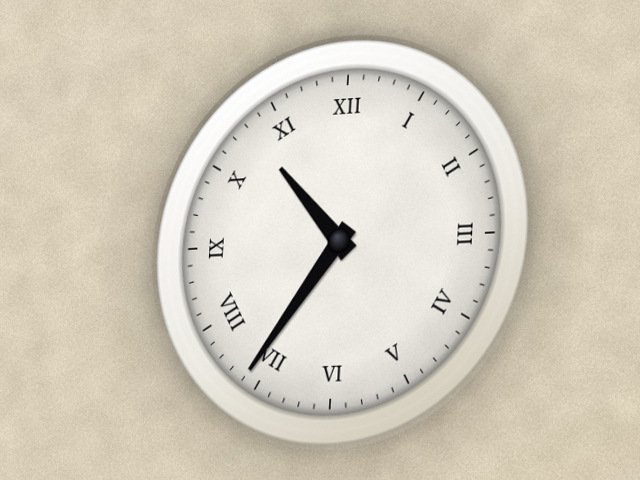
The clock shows h=10 m=36
